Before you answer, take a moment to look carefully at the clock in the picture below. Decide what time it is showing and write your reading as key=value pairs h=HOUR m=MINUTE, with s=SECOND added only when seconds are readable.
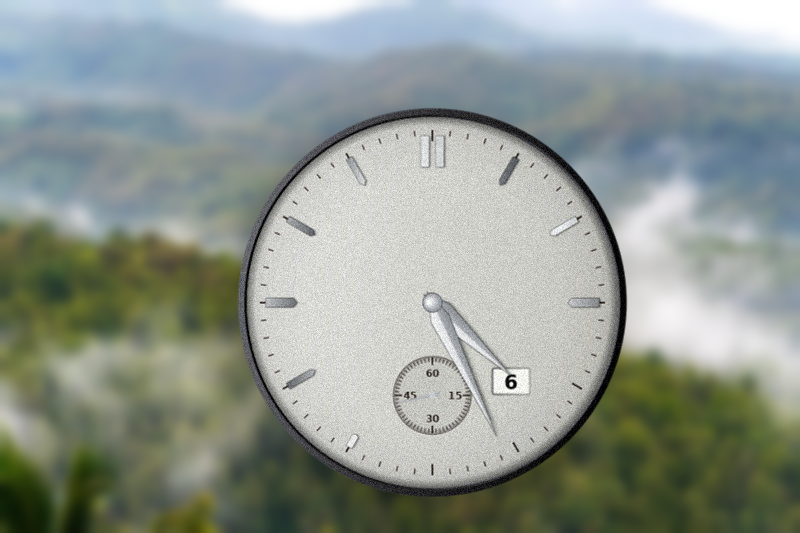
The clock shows h=4 m=25 s=43
